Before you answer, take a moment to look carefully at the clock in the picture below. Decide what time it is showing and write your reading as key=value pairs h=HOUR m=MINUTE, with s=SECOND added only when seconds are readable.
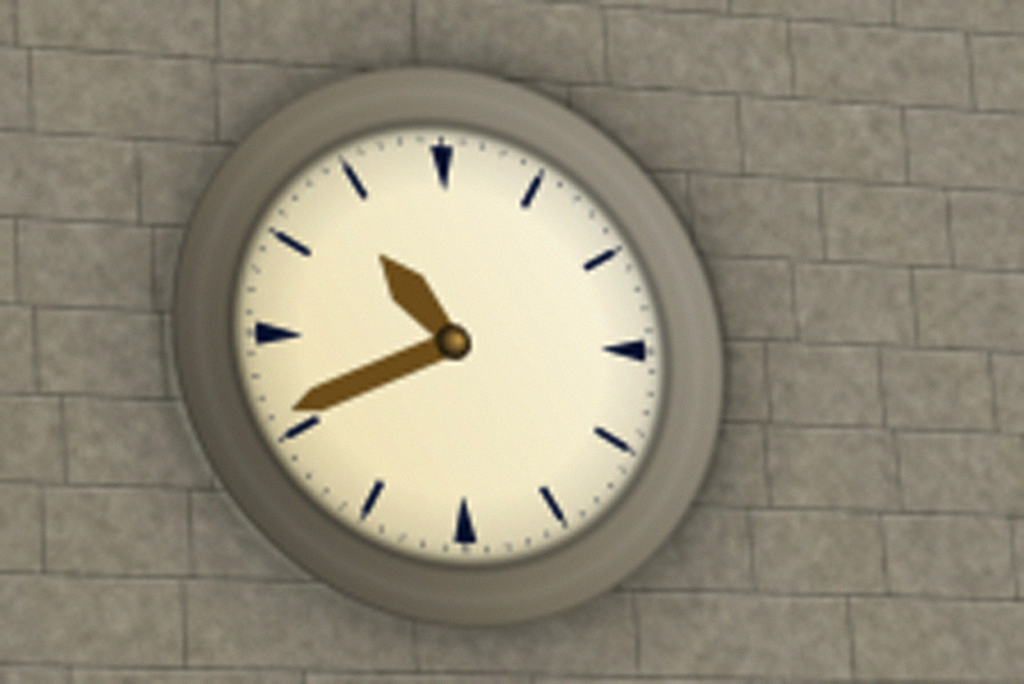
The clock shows h=10 m=41
